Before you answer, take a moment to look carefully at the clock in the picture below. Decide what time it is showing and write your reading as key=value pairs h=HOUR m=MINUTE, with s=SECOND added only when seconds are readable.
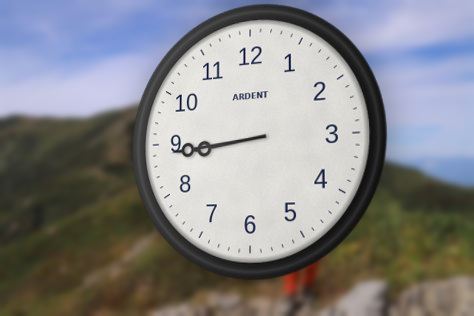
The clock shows h=8 m=44
